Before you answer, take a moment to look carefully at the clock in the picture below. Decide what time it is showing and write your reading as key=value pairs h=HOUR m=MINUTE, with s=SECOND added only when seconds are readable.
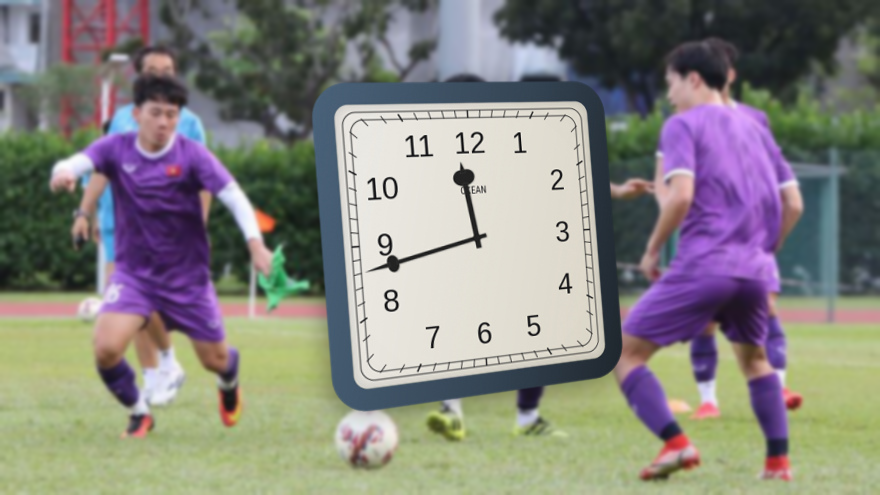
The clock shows h=11 m=43
